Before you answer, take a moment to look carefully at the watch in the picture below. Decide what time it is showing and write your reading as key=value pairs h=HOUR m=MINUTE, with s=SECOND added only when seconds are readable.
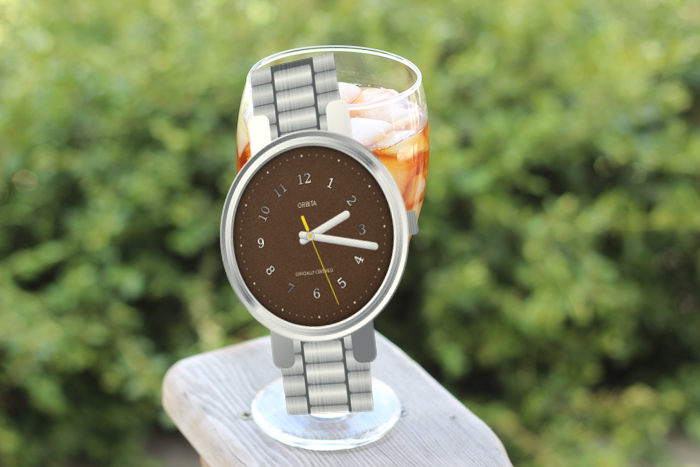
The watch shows h=2 m=17 s=27
